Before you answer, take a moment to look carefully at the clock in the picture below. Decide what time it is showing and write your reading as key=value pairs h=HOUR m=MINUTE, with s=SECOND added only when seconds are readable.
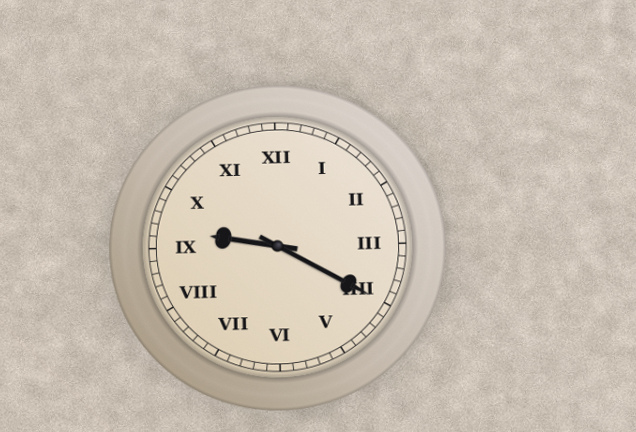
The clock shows h=9 m=20
